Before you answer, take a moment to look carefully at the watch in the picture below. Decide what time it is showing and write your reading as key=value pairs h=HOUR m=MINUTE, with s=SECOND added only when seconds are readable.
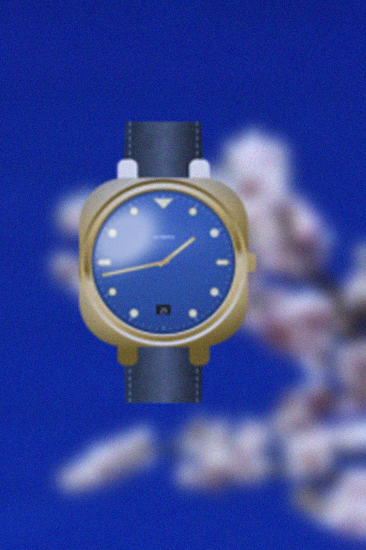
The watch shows h=1 m=43
